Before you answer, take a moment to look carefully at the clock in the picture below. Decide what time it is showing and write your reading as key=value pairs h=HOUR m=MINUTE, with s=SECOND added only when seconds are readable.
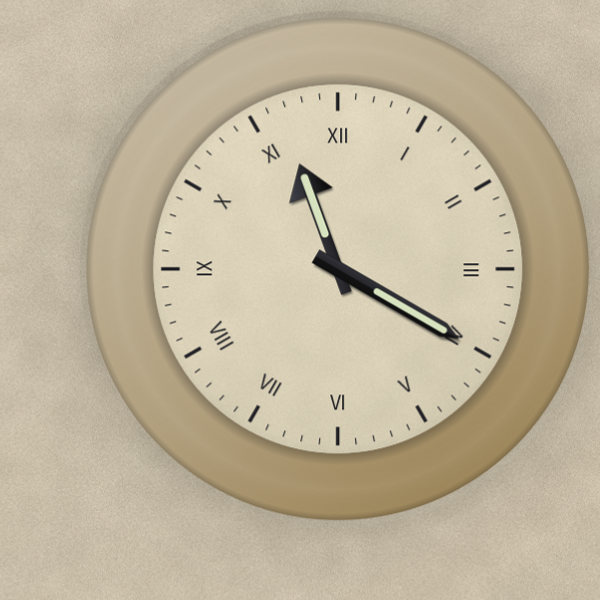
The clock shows h=11 m=20
